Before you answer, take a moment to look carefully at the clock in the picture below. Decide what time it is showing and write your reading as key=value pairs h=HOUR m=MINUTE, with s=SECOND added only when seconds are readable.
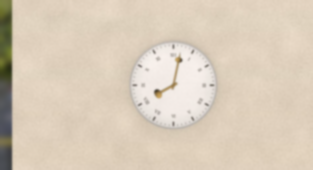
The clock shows h=8 m=2
